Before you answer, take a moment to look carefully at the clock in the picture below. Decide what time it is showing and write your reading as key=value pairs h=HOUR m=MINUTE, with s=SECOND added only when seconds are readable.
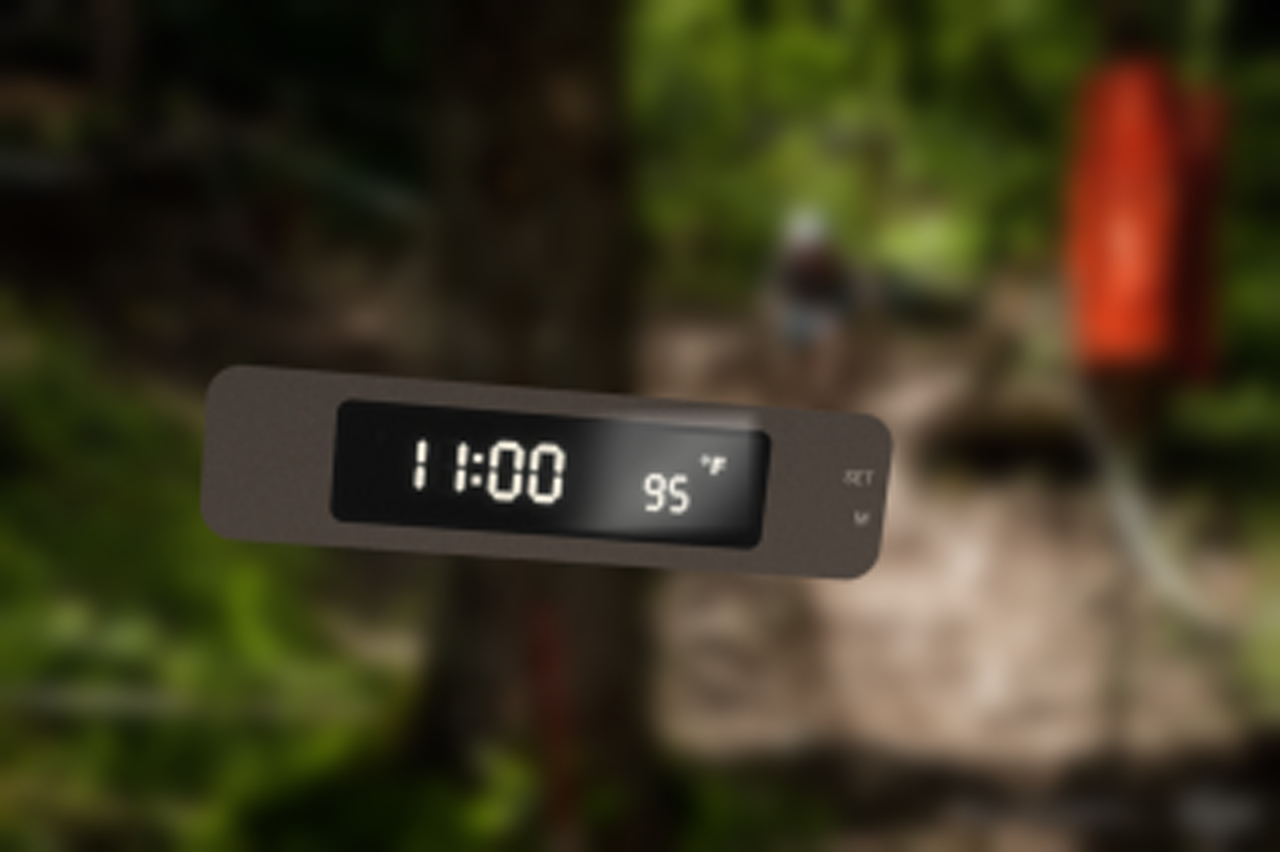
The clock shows h=11 m=0
